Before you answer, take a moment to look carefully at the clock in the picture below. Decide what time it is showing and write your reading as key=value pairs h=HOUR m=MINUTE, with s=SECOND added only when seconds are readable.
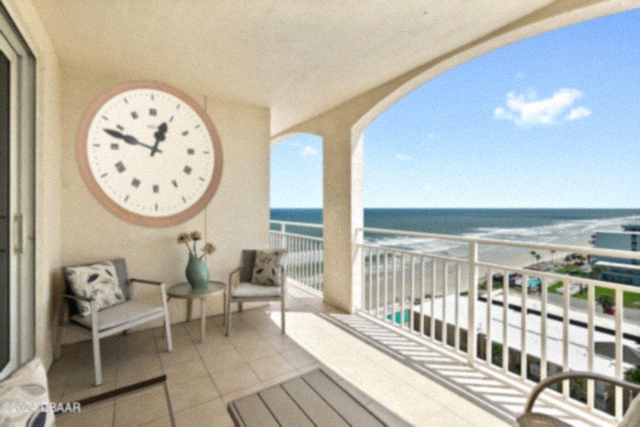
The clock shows h=12 m=48
